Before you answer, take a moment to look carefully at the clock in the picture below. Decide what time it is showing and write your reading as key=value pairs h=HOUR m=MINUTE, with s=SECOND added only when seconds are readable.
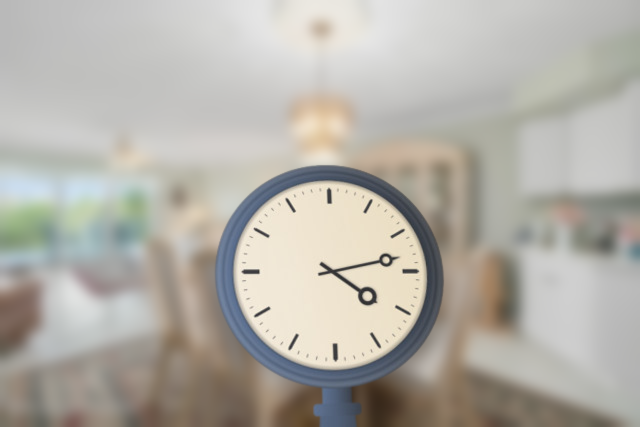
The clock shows h=4 m=13
